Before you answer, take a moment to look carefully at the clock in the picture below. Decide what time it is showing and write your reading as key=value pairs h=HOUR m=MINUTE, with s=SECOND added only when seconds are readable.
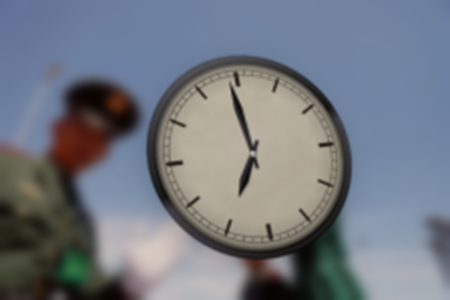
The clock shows h=6 m=59
